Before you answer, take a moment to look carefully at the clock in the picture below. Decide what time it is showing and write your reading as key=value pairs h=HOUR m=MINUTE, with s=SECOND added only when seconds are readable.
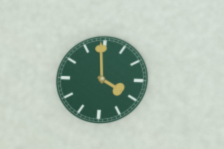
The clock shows h=3 m=59
